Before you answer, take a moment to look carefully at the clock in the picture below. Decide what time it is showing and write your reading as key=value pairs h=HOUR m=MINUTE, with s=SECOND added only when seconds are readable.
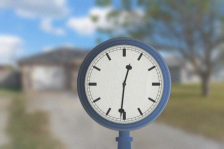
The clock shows h=12 m=31
